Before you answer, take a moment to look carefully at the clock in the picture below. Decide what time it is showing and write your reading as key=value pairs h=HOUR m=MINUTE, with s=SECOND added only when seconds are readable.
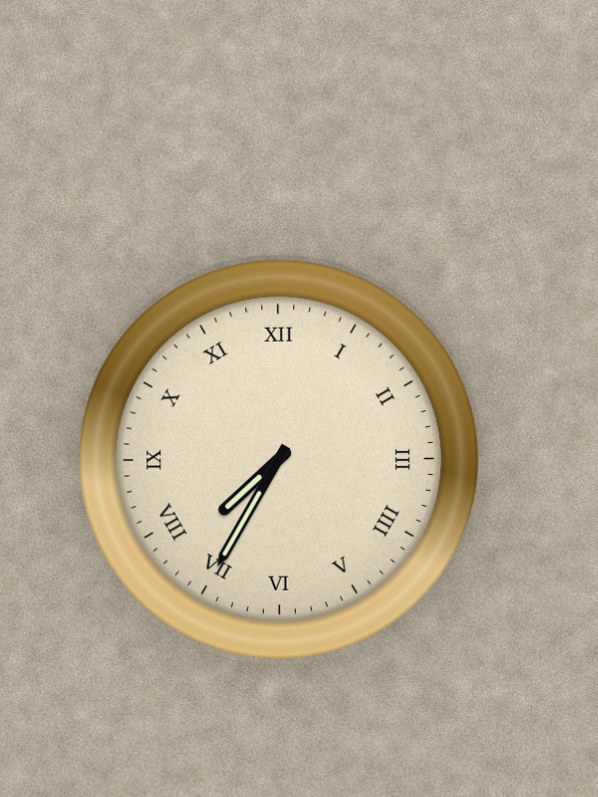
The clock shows h=7 m=35
